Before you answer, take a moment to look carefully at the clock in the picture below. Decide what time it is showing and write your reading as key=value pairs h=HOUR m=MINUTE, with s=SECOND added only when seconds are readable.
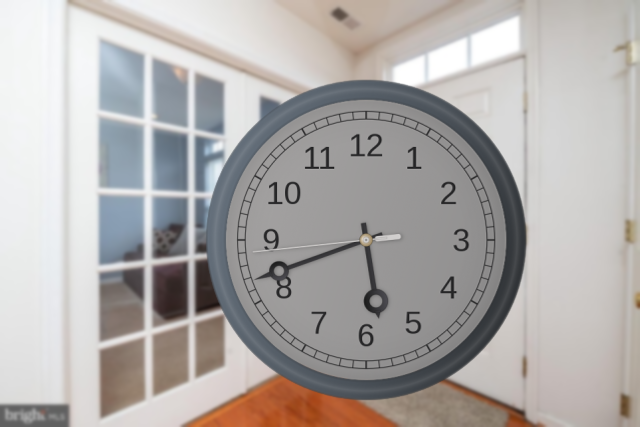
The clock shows h=5 m=41 s=44
